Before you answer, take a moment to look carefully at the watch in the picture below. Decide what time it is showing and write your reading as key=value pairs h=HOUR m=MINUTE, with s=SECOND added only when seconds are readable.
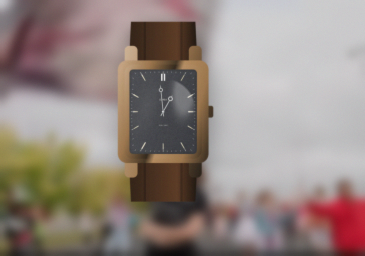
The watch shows h=12 m=59
